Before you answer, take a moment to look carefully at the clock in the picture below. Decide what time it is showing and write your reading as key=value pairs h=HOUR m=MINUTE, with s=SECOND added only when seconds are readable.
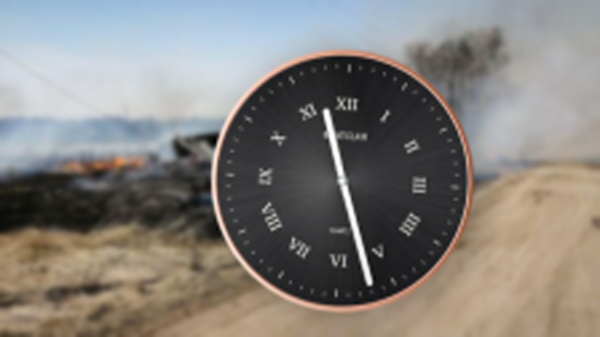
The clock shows h=11 m=27
